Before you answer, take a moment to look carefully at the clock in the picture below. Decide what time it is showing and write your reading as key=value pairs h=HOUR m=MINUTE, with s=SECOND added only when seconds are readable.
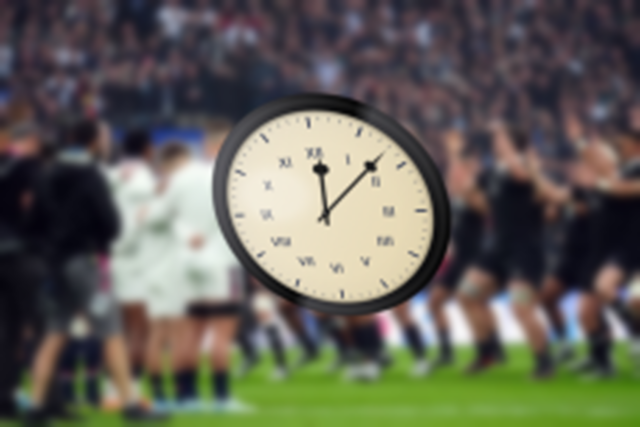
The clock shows h=12 m=8
